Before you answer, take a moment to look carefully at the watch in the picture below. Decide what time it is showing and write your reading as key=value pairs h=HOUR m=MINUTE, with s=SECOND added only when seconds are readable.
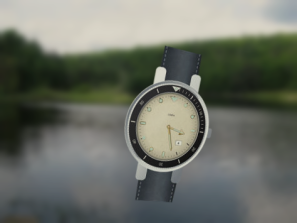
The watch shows h=3 m=27
